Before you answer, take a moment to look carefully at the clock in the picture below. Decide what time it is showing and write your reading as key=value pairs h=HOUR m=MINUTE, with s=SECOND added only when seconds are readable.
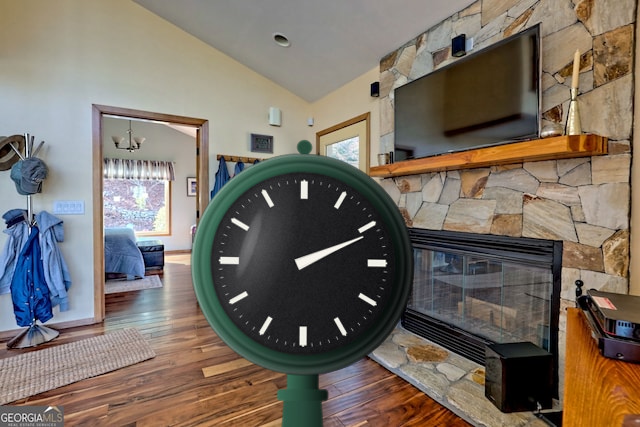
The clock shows h=2 m=11
